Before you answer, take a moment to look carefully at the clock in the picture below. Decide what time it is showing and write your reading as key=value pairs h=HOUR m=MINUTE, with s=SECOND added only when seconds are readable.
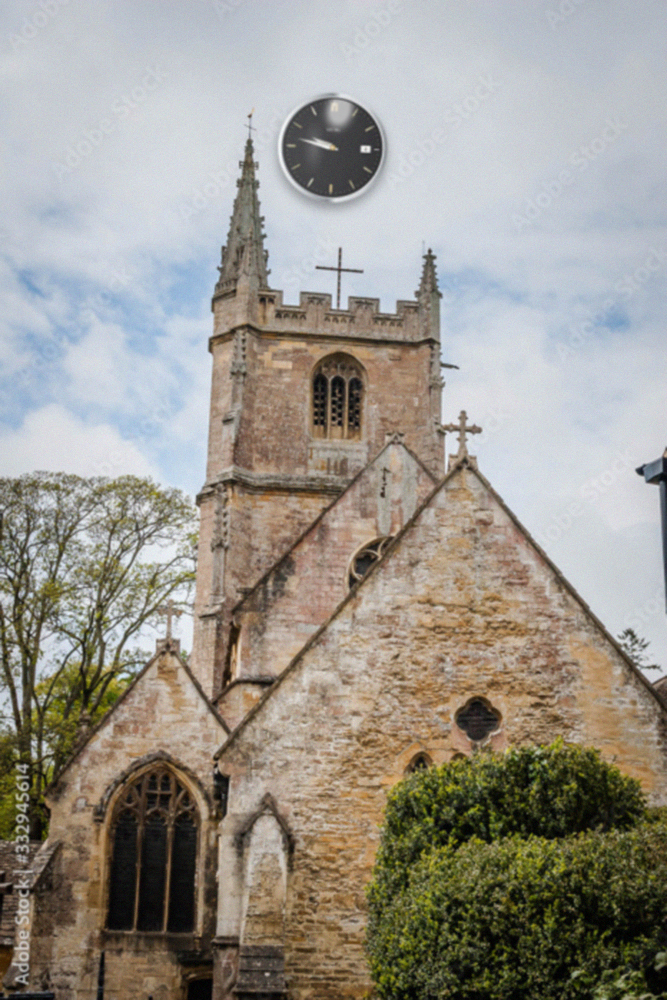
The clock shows h=9 m=47
